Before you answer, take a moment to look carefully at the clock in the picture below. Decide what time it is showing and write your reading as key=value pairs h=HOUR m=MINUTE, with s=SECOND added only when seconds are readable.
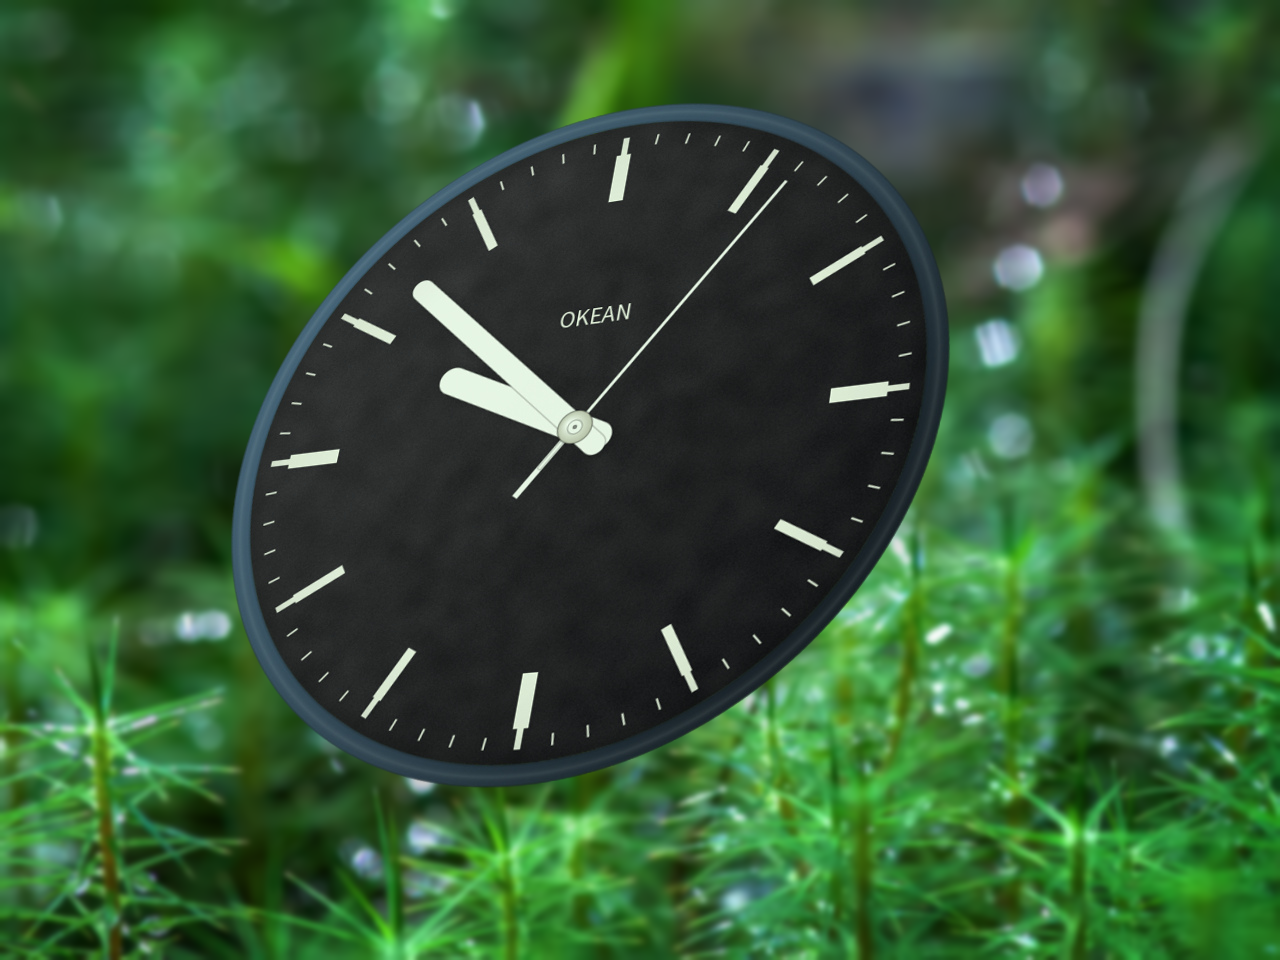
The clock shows h=9 m=52 s=6
